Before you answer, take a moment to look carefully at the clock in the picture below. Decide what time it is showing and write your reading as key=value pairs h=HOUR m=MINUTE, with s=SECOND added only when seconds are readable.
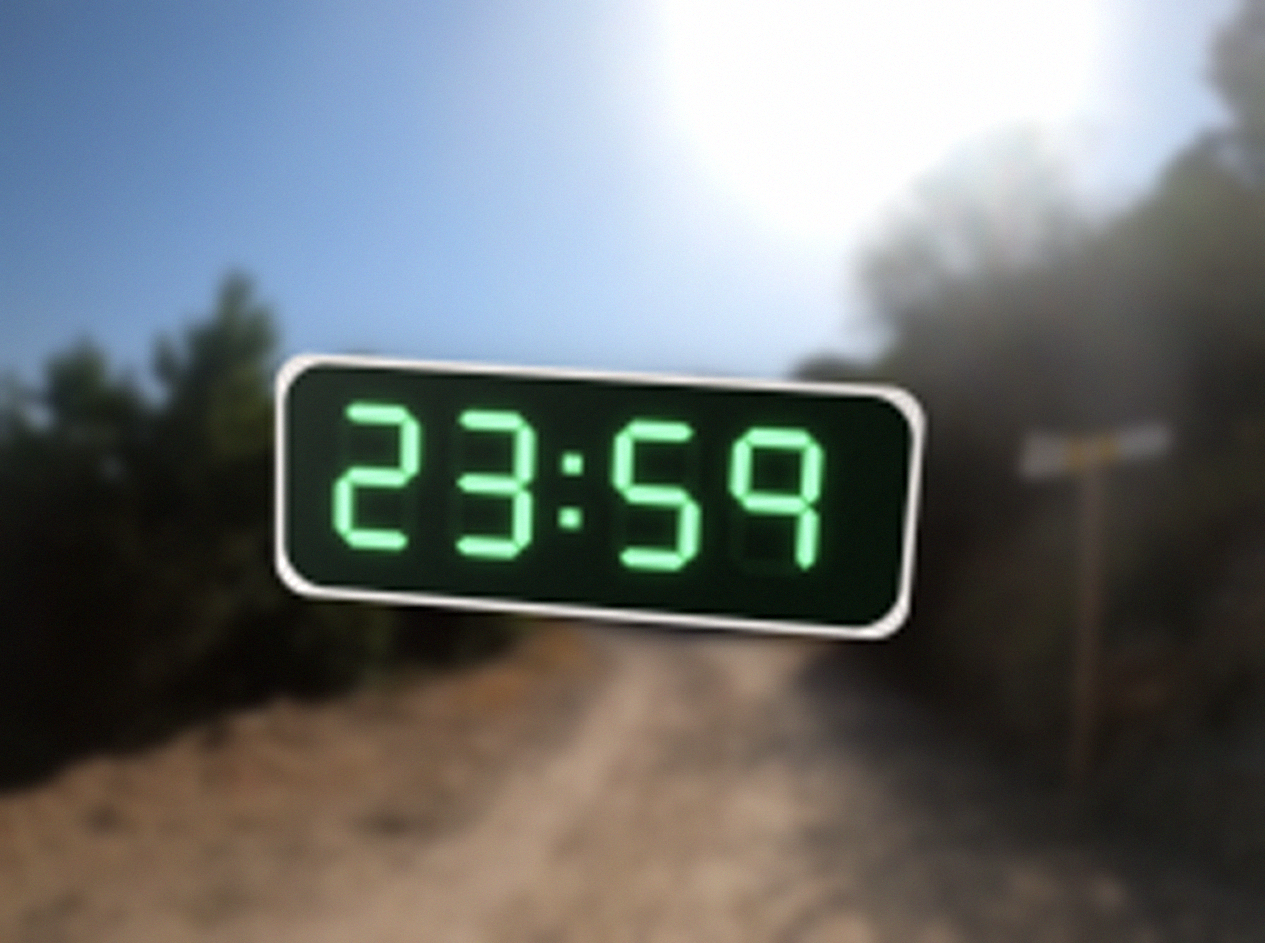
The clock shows h=23 m=59
